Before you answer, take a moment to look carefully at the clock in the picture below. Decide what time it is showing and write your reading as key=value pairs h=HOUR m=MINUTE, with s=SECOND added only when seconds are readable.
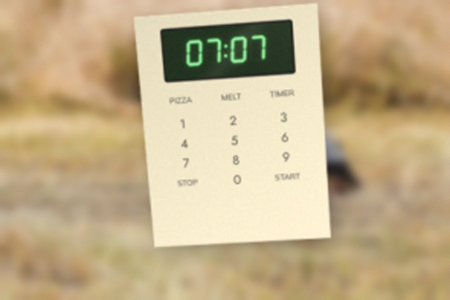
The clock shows h=7 m=7
